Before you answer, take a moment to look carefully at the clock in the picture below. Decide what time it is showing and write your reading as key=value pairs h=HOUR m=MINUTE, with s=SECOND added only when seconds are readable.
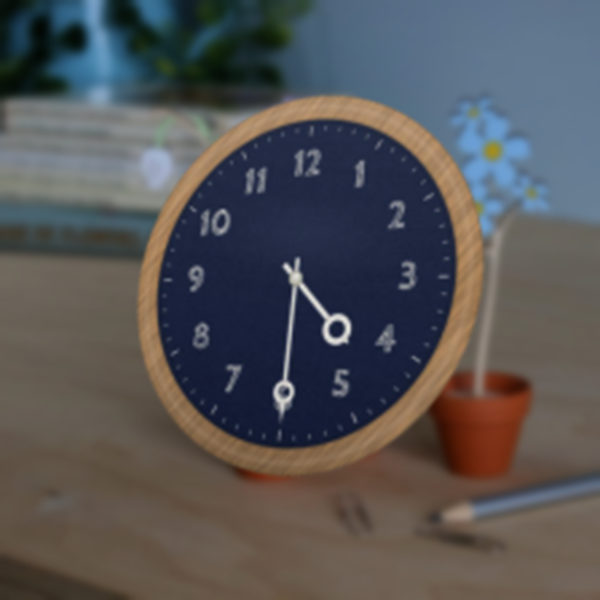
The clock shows h=4 m=30
